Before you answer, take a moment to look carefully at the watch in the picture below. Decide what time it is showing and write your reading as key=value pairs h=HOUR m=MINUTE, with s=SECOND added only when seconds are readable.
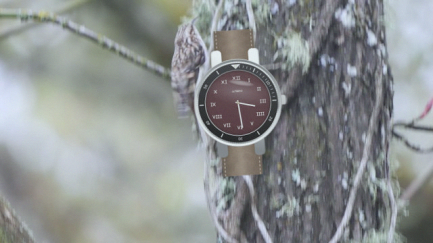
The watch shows h=3 m=29
